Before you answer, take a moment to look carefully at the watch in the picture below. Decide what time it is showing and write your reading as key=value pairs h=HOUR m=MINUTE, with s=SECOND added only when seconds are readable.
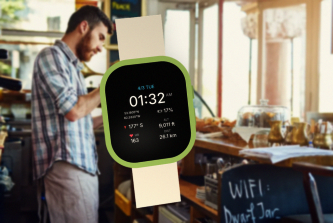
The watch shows h=1 m=32
